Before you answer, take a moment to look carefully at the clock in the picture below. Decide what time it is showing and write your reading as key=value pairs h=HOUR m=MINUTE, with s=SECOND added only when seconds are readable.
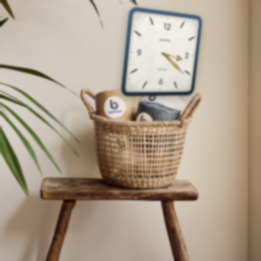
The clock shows h=3 m=21
